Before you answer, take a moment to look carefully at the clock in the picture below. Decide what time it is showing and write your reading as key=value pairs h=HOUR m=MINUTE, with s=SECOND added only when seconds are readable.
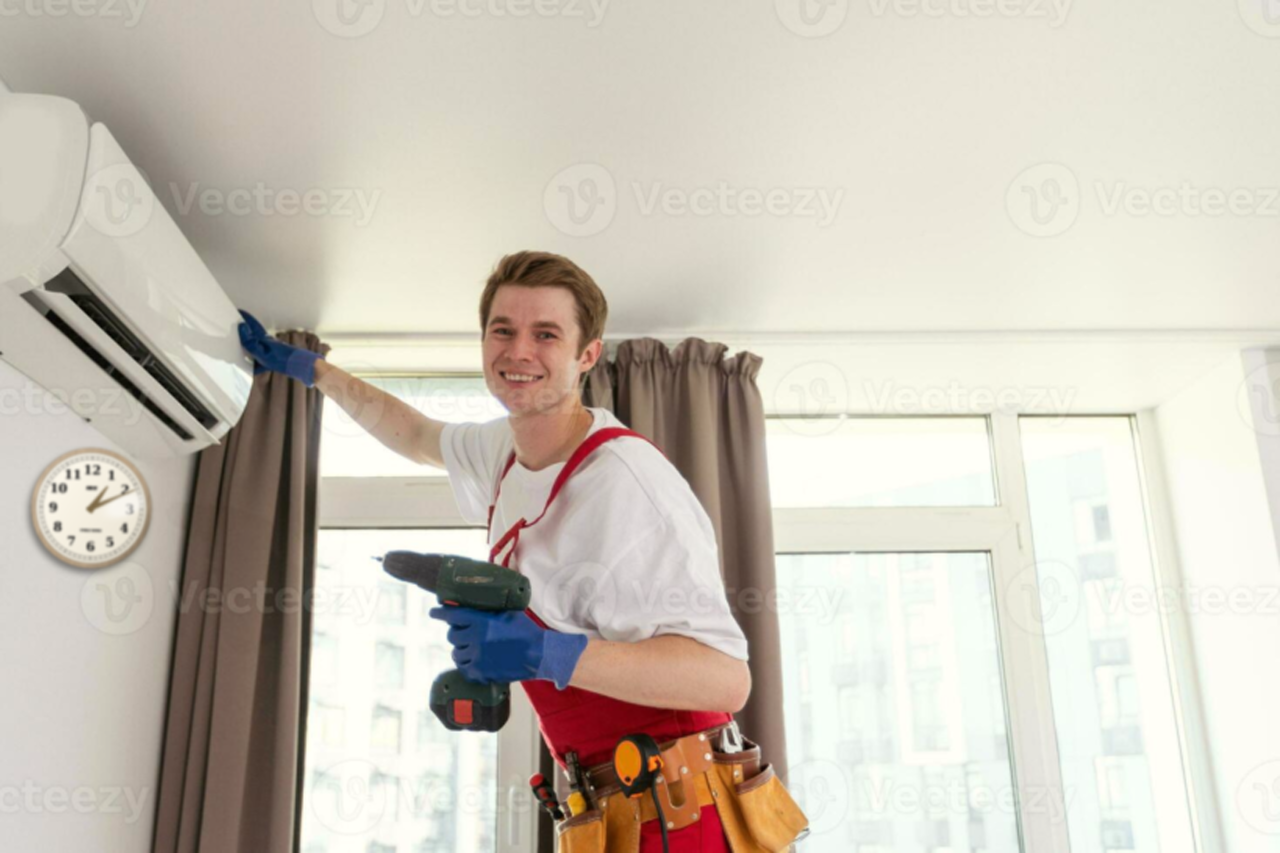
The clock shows h=1 m=11
